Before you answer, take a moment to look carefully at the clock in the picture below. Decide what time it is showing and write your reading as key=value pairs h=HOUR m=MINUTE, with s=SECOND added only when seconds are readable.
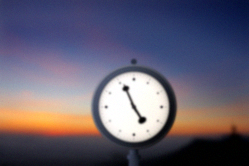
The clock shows h=4 m=56
